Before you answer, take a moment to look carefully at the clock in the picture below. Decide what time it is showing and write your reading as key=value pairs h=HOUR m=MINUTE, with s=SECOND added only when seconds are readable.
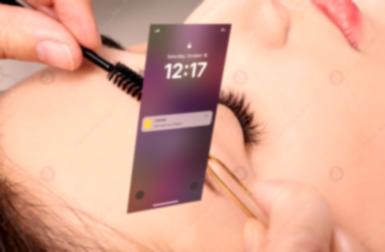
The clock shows h=12 m=17
